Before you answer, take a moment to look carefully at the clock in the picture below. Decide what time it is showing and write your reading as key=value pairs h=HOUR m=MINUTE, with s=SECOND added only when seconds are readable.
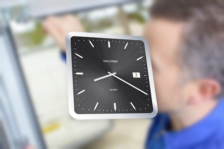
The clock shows h=8 m=20
